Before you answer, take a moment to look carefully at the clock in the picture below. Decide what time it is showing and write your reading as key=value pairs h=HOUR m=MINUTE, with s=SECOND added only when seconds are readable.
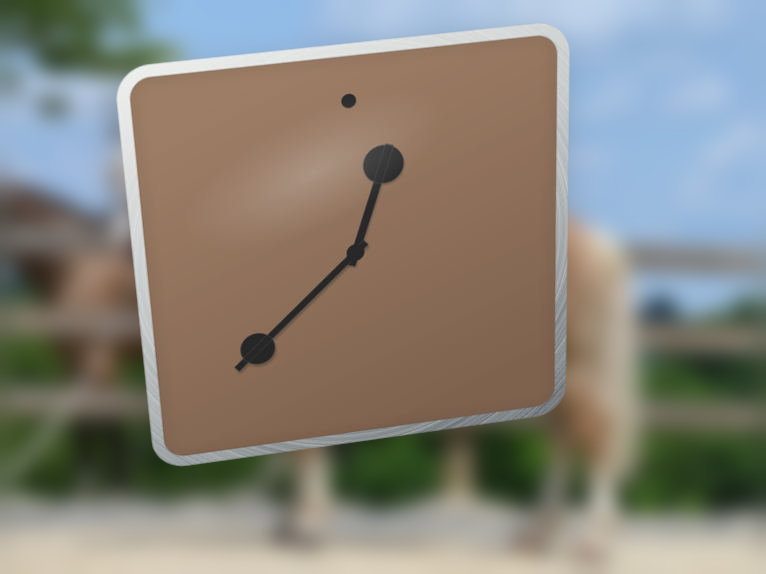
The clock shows h=12 m=38
